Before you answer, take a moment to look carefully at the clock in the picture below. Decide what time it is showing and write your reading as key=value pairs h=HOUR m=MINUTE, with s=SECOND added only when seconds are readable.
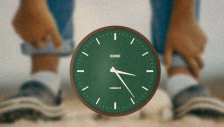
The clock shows h=3 m=24
